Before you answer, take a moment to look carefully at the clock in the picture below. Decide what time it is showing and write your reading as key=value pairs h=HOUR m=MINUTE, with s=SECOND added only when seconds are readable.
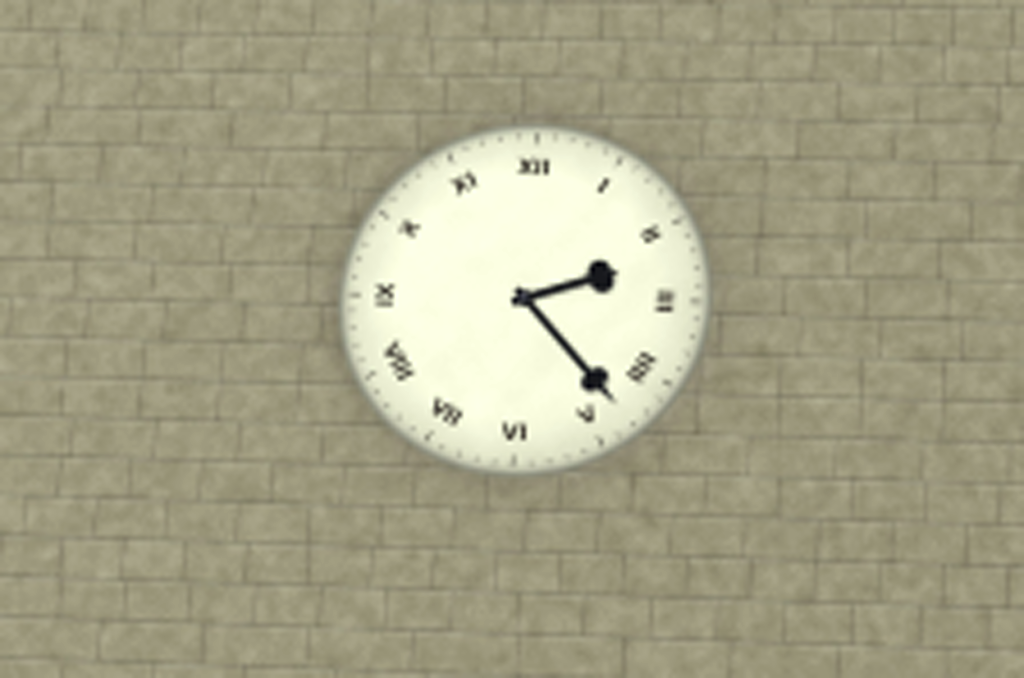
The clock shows h=2 m=23
